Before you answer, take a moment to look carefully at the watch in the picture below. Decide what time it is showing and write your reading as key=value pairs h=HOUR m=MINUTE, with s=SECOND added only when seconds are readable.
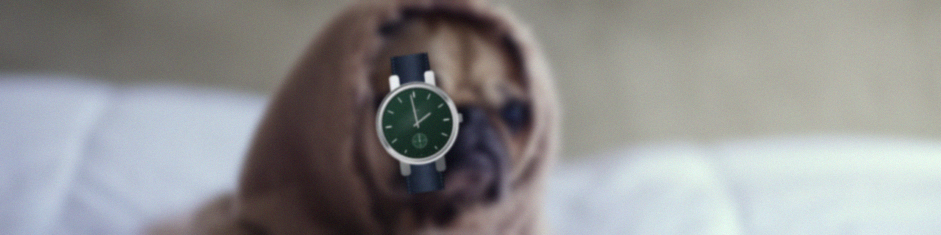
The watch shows h=1 m=59
